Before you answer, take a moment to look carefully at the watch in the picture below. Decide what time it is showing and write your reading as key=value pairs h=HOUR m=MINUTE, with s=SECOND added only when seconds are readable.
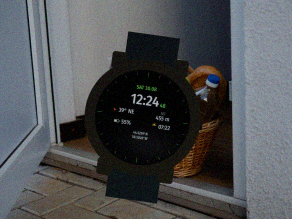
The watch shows h=12 m=24
